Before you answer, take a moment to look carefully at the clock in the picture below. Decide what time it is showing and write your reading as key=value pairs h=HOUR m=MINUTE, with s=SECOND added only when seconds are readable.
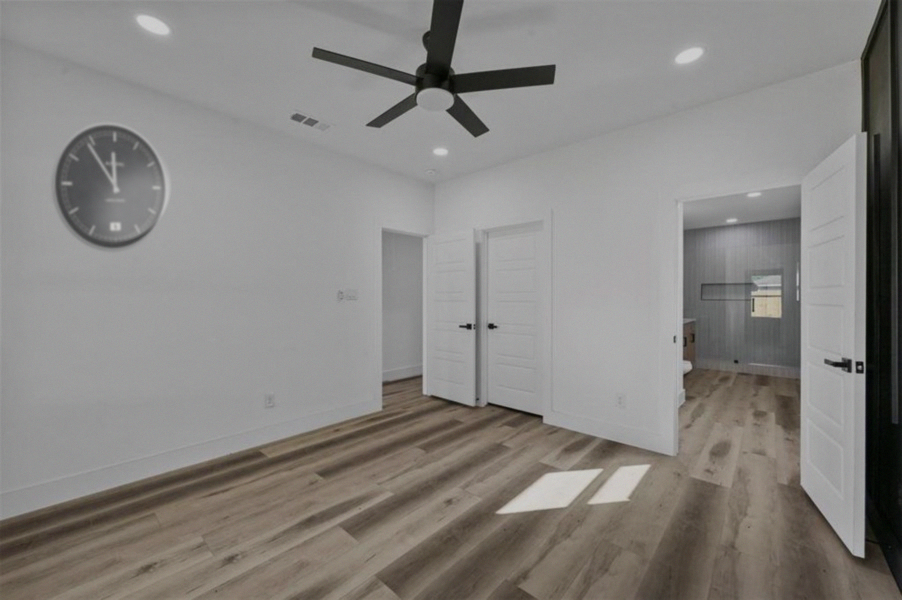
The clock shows h=11 m=54
